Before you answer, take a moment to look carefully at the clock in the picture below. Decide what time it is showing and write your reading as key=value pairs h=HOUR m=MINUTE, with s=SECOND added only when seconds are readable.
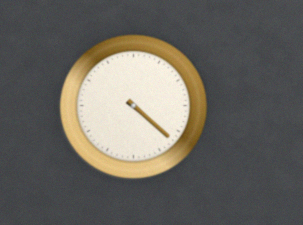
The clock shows h=4 m=22
